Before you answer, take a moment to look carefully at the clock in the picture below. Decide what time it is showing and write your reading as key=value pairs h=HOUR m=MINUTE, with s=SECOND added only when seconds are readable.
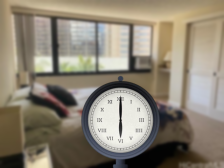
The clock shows h=6 m=0
